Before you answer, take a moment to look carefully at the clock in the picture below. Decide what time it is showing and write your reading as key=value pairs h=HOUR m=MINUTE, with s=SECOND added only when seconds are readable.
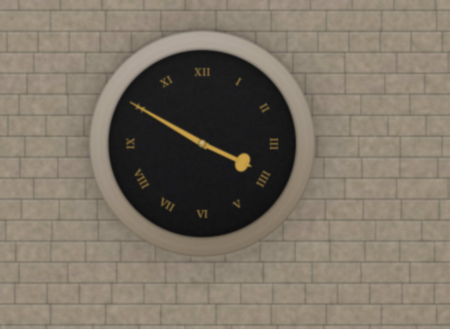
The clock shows h=3 m=50
